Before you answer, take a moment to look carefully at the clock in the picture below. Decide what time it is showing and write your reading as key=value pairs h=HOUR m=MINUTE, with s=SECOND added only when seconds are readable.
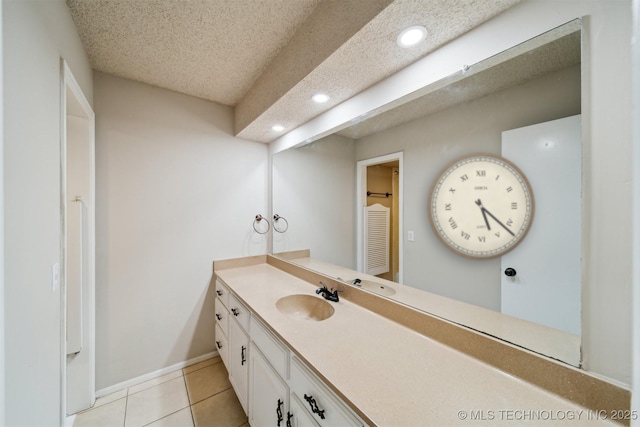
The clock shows h=5 m=22
